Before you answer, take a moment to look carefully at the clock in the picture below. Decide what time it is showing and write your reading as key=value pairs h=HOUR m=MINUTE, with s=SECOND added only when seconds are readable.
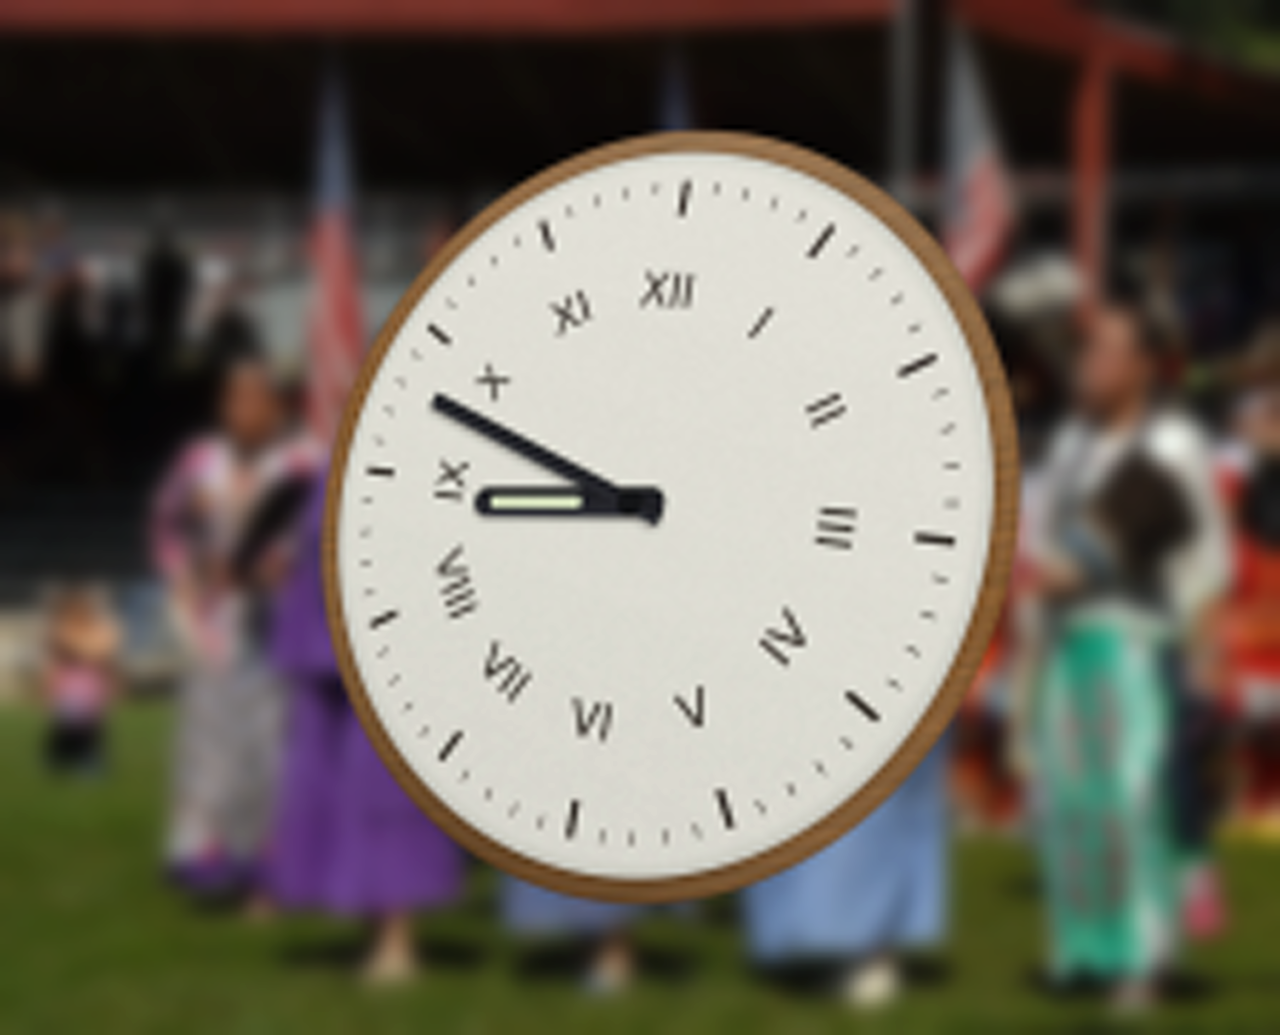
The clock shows h=8 m=48
